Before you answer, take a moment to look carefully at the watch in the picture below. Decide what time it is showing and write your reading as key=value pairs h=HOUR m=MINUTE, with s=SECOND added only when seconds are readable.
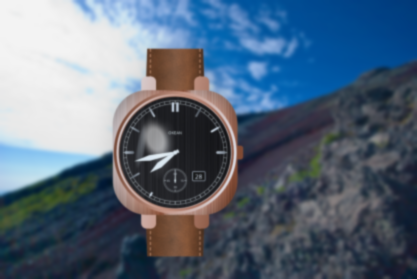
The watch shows h=7 m=43
